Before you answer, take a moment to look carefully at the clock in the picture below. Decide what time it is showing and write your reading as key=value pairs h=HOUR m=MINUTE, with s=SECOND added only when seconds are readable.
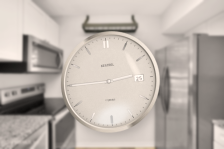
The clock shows h=2 m=45
